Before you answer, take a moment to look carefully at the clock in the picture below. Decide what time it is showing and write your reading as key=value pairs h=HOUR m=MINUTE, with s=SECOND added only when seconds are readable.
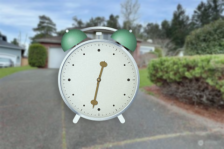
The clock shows h=12 m=32
